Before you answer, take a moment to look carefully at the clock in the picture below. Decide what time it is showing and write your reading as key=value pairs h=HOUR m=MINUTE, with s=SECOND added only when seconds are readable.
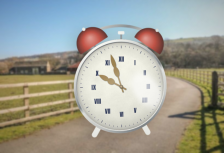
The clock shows h=9 m=57
